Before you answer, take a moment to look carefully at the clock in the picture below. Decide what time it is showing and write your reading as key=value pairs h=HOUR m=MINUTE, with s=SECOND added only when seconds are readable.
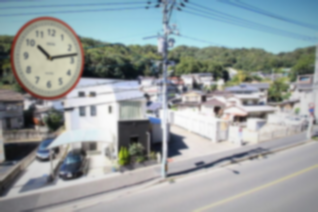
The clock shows h=10 m=13
